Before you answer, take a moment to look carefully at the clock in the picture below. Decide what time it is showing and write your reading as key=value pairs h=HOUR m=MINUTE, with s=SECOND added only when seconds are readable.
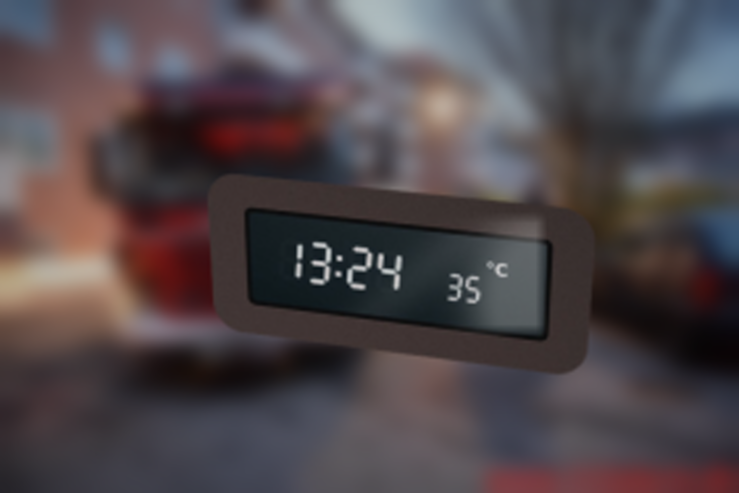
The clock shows h=13 m=24
